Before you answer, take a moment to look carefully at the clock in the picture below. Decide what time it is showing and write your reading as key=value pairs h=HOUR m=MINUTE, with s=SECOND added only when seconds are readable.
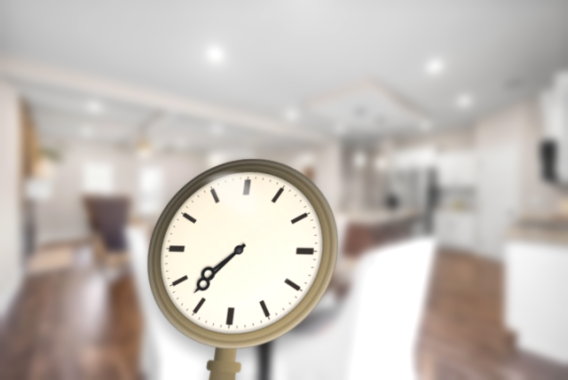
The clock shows h=7 m=37
